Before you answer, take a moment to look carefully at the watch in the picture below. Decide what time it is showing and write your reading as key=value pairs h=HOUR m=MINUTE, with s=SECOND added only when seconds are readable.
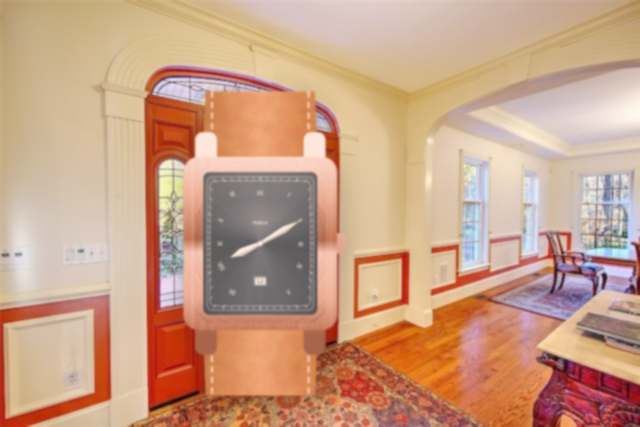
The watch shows h=8 m=10
